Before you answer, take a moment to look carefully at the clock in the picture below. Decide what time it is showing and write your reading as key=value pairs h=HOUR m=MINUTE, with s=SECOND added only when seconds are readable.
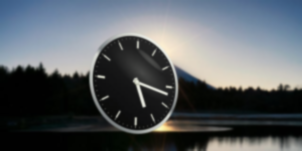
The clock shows h=5 m=17
